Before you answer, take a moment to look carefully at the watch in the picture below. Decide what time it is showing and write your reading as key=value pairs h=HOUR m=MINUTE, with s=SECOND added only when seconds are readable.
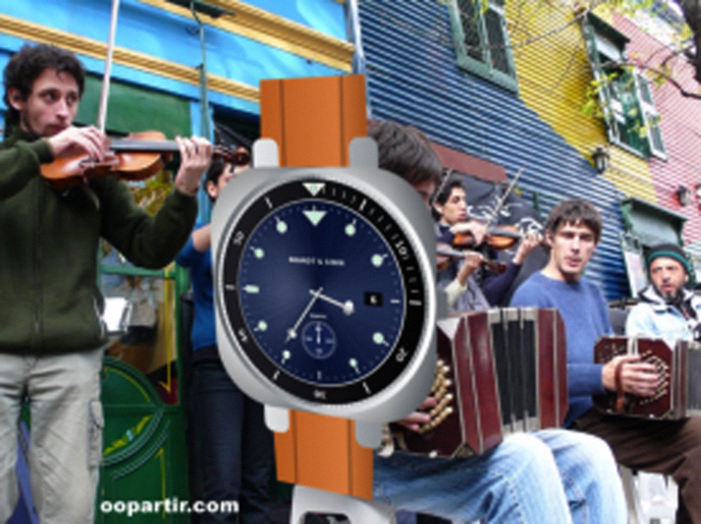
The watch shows h=3 m=36
